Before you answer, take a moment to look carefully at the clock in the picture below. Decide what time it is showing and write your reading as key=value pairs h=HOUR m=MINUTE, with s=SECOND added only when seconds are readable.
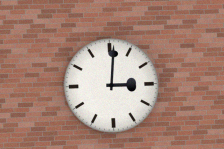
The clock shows h=3 m=1
